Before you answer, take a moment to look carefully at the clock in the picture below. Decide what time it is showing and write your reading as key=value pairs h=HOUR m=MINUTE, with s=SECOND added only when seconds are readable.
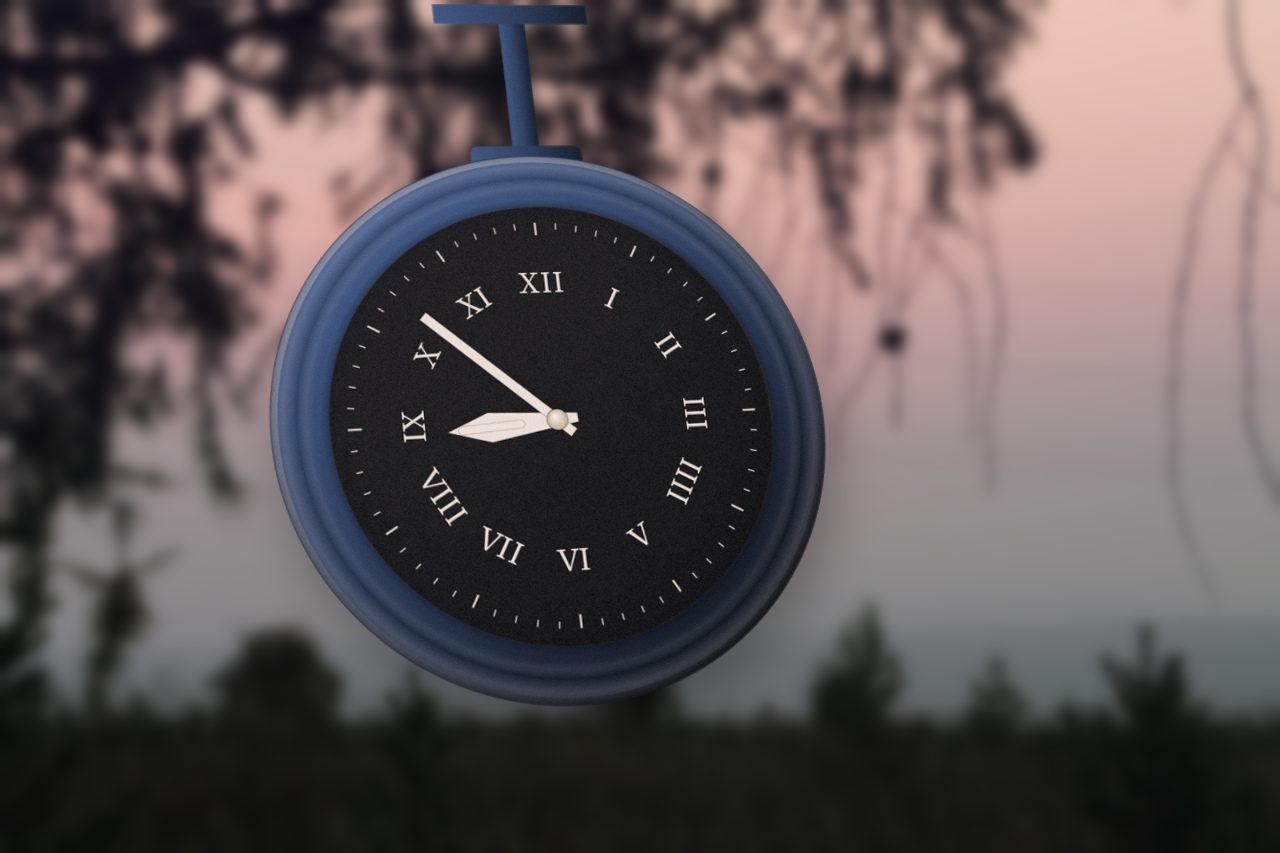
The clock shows h=8 m=52
